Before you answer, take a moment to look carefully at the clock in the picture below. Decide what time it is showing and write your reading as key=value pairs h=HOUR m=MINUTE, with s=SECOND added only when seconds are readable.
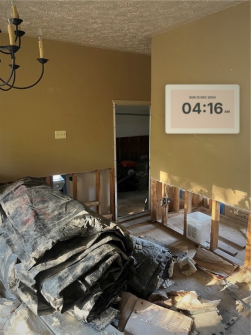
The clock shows h=4 m=16
